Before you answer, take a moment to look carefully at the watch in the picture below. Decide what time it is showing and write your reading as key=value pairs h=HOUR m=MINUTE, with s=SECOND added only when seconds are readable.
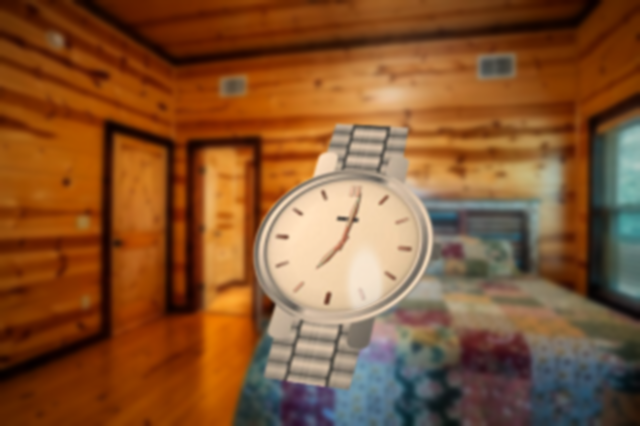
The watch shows h=7 m=1
